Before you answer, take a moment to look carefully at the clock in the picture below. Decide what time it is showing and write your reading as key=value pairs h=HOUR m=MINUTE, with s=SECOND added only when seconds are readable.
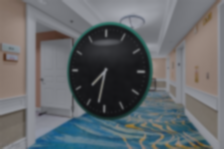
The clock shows h=7 m=32
